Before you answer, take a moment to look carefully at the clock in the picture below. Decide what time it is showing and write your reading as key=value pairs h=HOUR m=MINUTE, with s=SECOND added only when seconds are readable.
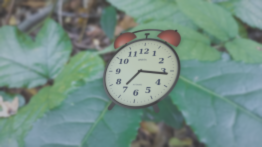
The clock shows h=7 m=16
